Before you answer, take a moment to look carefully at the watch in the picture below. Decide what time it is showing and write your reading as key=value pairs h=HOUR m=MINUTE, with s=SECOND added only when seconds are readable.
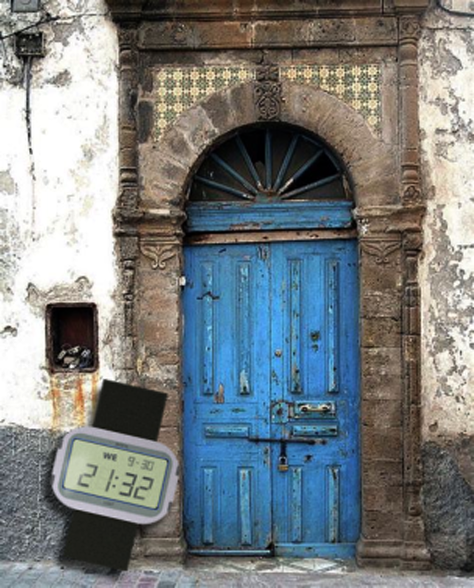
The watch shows h=21 m=32
